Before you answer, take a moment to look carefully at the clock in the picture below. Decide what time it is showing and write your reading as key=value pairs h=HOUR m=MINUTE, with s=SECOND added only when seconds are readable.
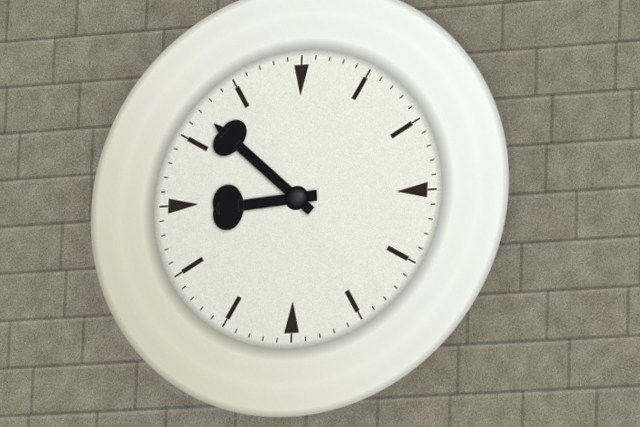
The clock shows h=8 m=52
